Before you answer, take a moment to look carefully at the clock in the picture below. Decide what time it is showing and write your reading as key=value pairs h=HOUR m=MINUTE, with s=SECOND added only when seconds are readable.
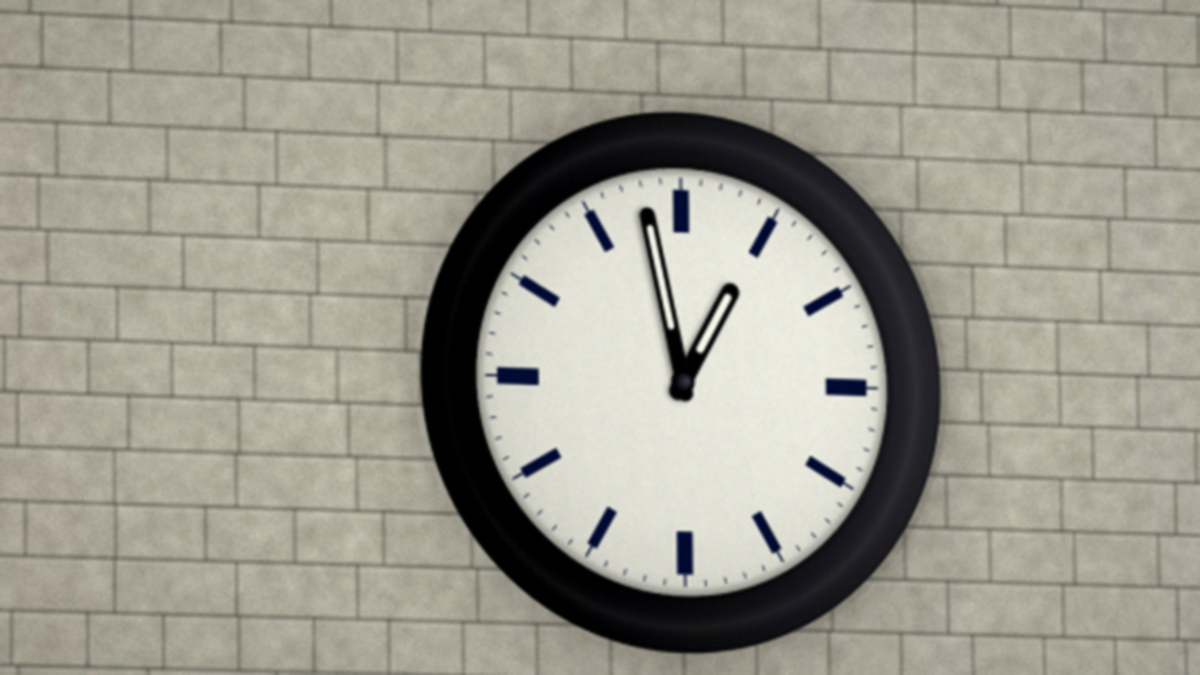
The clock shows h=12 m=58
